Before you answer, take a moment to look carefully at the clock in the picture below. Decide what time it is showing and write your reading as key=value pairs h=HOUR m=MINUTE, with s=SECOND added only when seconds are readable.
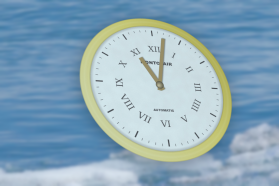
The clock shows h=11 m=2
